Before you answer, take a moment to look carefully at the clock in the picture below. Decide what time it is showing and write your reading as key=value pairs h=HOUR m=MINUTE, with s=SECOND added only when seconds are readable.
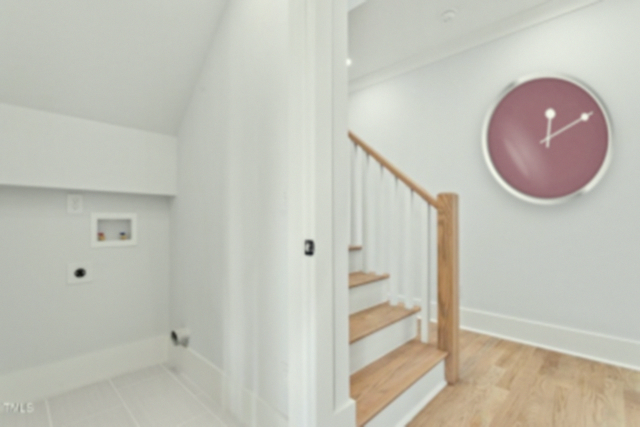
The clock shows h=12 m=10
